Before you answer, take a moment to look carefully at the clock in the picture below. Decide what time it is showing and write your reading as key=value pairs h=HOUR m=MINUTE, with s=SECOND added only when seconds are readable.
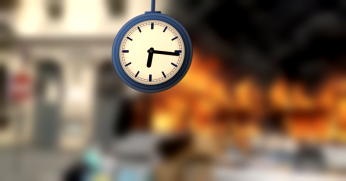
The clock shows h=6 m=16
